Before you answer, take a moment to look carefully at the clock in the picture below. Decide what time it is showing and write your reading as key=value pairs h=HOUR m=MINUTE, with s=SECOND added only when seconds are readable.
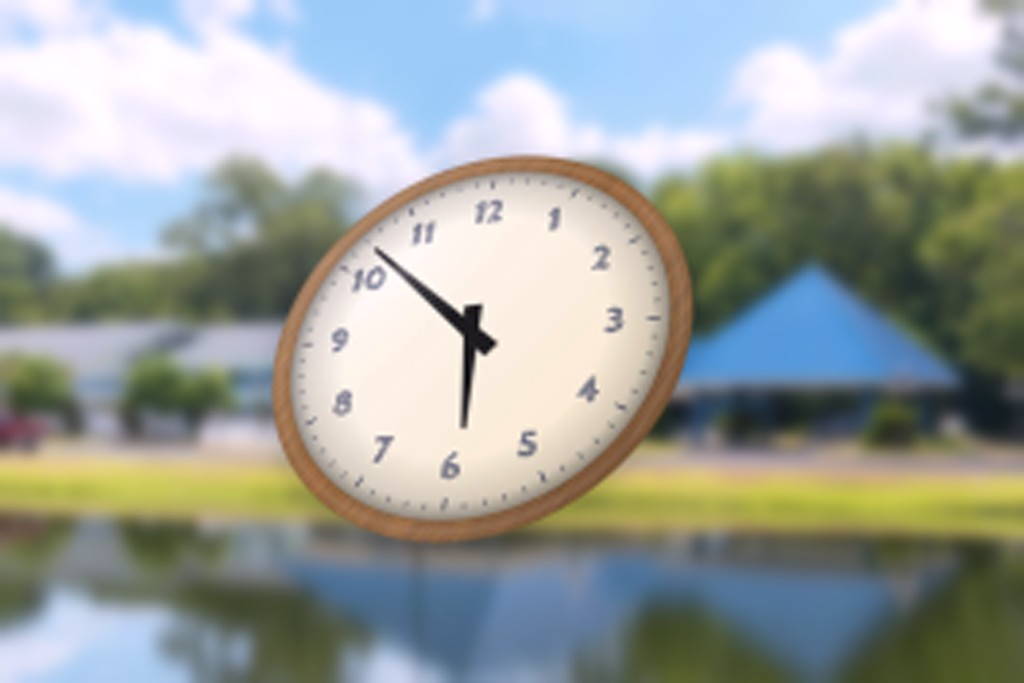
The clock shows h=5 m=52
